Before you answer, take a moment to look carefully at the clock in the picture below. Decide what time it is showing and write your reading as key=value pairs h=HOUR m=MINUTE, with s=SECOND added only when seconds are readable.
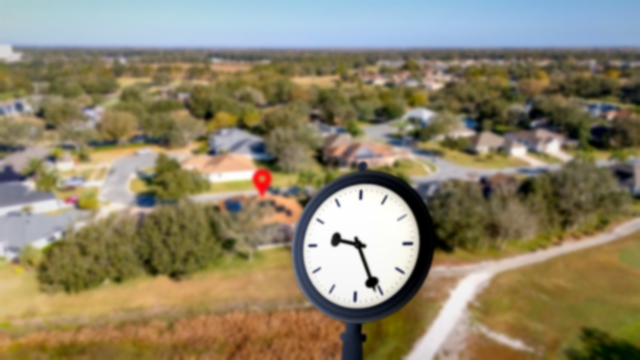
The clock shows h=9 m=26
